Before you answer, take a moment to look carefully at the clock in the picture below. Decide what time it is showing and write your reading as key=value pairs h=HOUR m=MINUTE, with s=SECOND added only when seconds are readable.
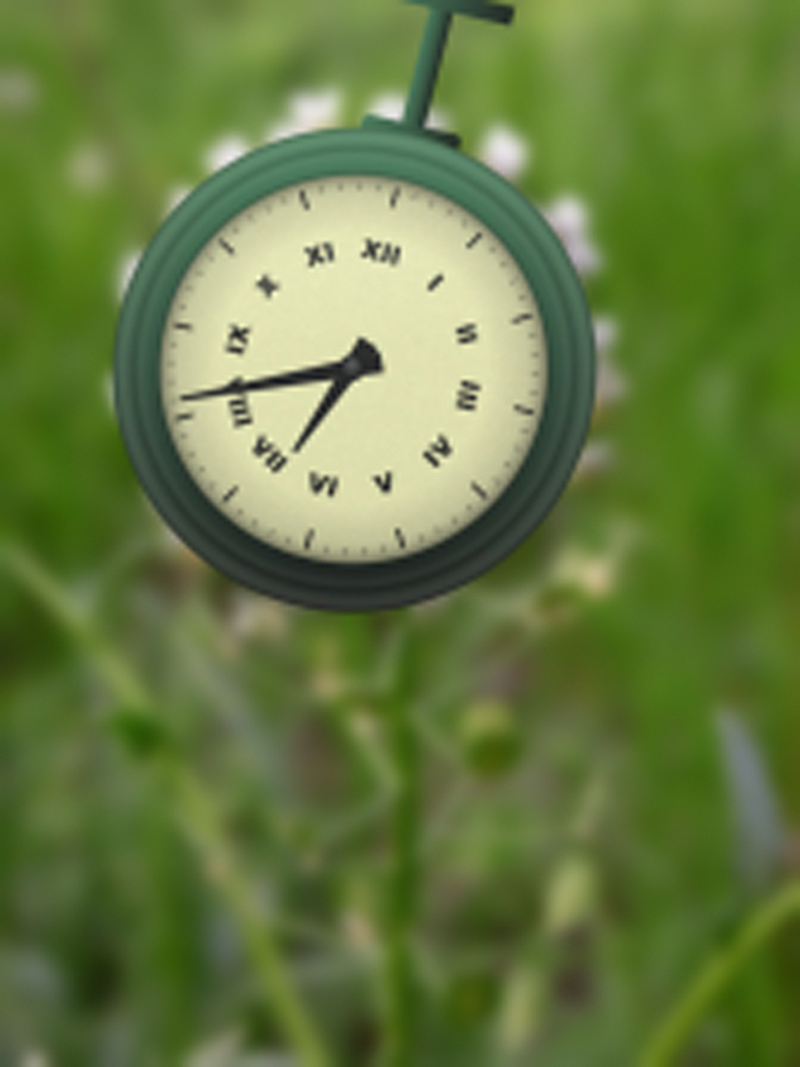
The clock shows h=6 m=41
